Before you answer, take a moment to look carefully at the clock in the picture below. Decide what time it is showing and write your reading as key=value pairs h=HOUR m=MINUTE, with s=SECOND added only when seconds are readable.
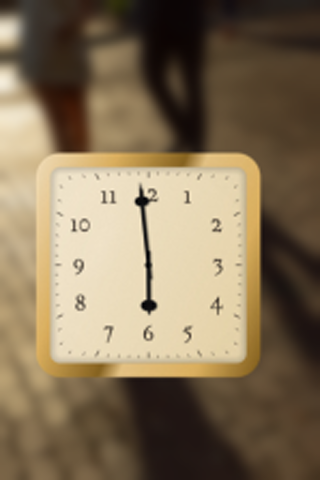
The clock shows h=5 m=59
